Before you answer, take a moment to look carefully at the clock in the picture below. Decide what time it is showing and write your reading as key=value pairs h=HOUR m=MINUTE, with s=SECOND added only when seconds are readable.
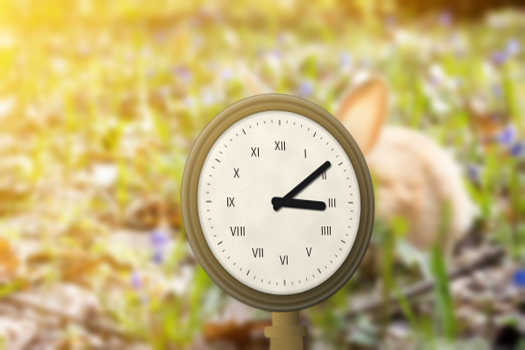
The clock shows h=3 m=9
